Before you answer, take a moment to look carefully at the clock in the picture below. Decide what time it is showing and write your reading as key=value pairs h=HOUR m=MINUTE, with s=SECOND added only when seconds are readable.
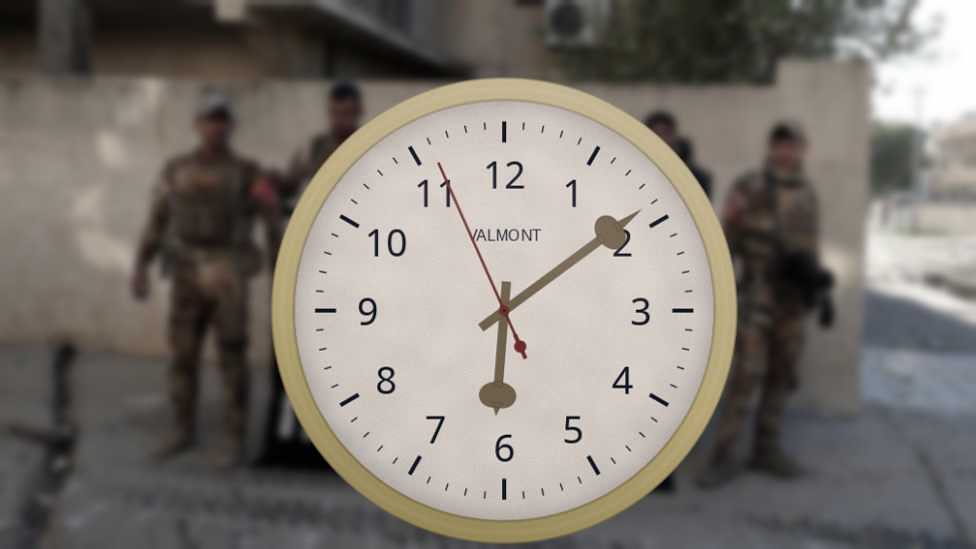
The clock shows h=6 m=8 s=56
